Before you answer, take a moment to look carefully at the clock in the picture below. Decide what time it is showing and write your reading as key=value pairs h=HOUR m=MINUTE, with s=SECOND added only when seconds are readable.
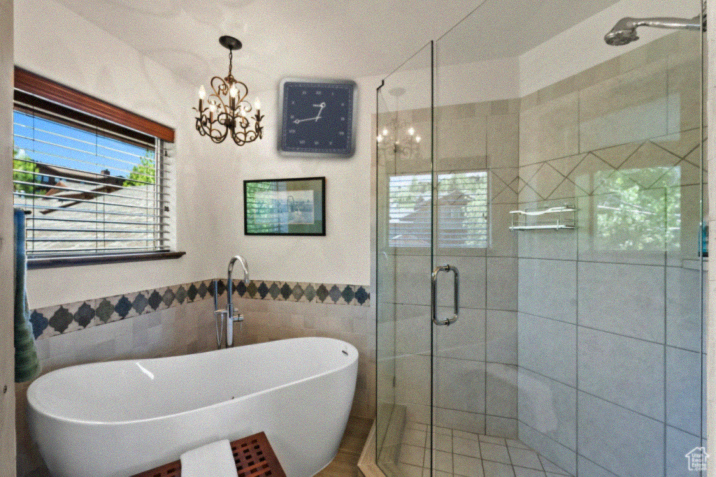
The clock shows h=12 m=43
